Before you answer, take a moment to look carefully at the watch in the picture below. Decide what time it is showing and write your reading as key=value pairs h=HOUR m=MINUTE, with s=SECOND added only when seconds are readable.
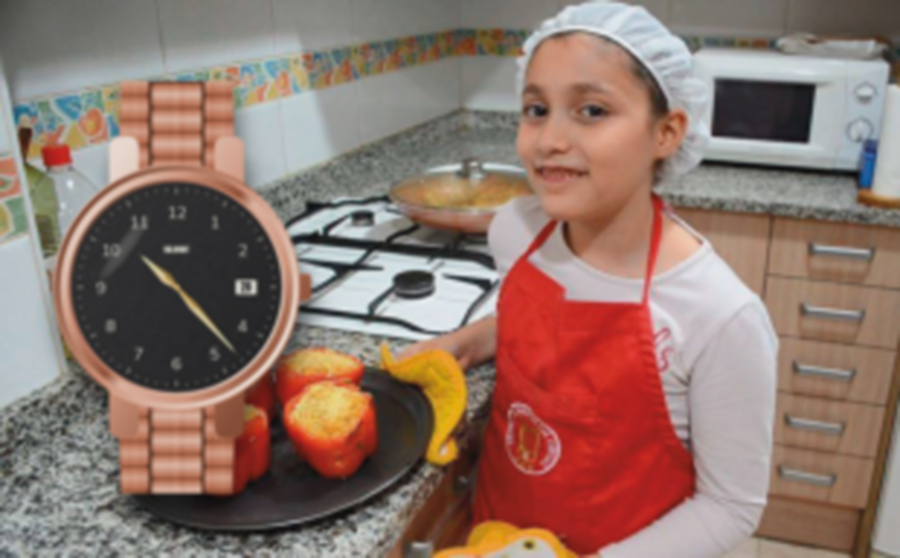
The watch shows h=10 m=23
